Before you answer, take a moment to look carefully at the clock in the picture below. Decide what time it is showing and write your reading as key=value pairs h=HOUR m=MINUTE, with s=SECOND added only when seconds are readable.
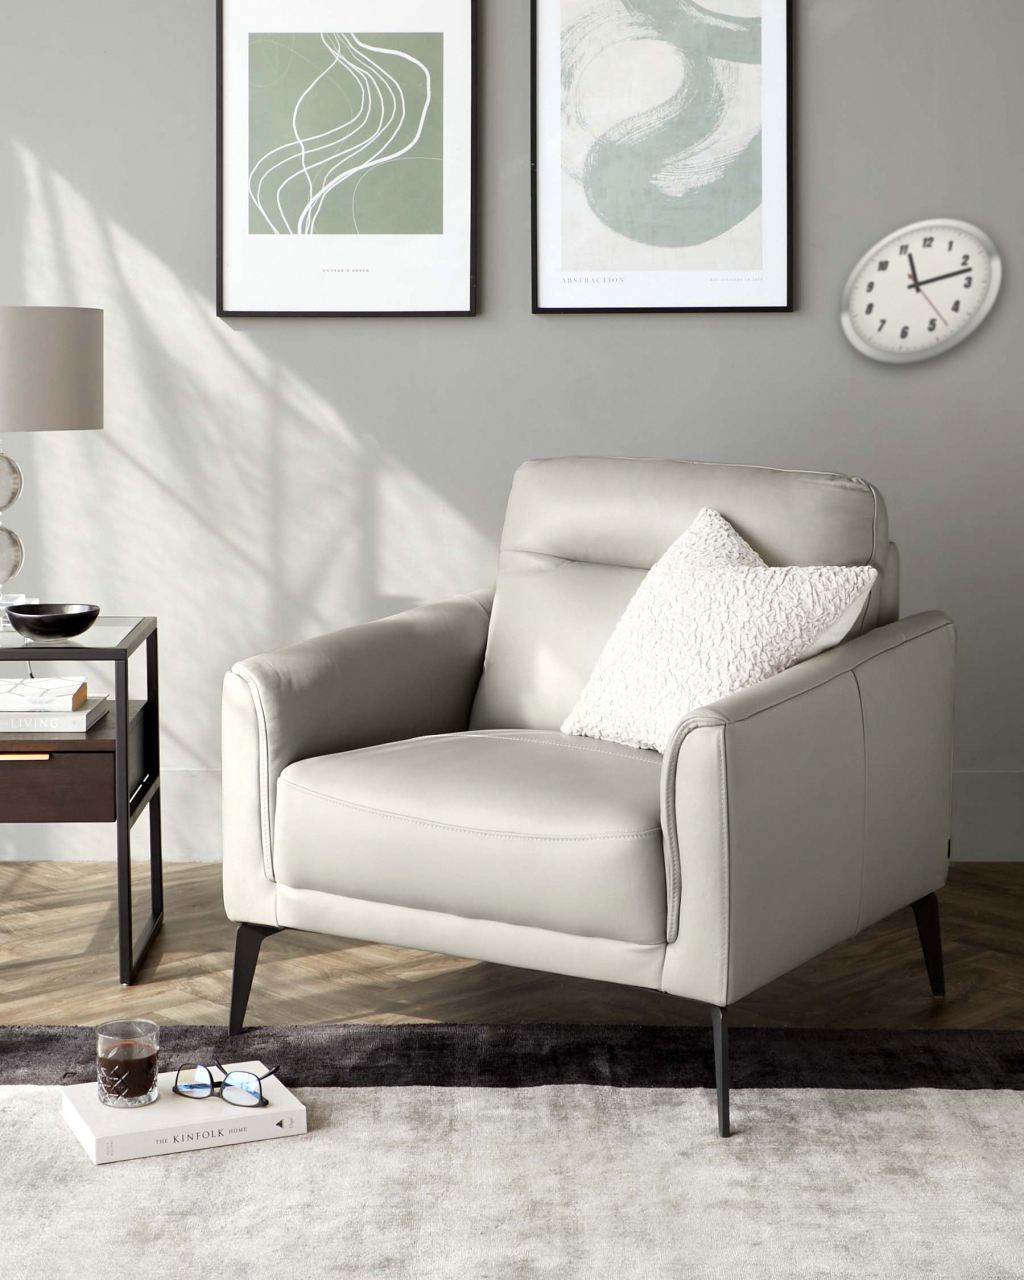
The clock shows h=11 m=12 s=23
